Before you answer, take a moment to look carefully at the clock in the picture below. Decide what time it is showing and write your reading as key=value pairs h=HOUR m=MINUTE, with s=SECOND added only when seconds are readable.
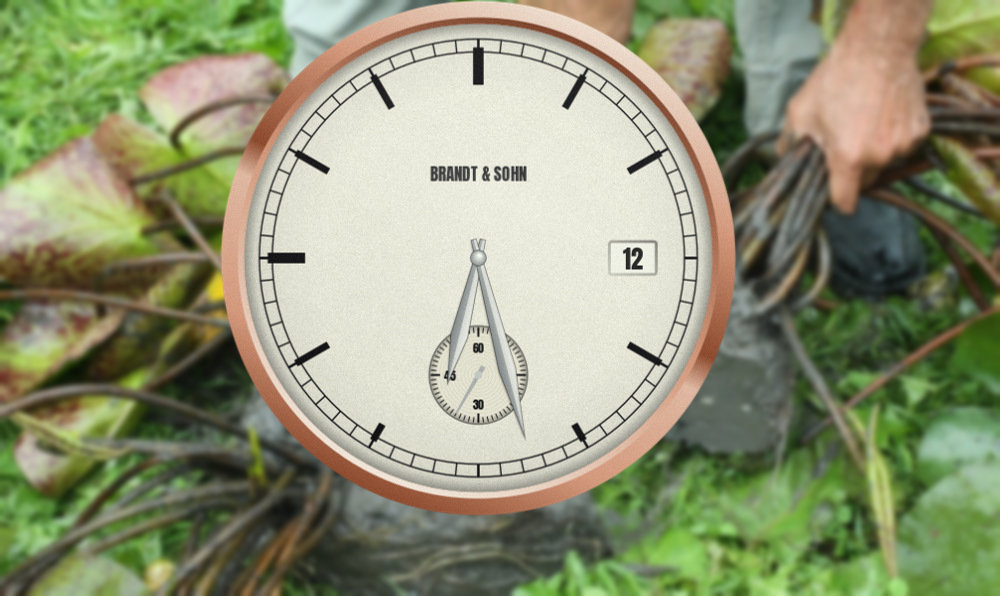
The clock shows h=6 m=27 s=35
